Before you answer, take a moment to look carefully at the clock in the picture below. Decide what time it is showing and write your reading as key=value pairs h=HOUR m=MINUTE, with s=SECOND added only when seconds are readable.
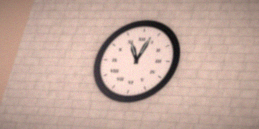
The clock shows h=11 m=3
